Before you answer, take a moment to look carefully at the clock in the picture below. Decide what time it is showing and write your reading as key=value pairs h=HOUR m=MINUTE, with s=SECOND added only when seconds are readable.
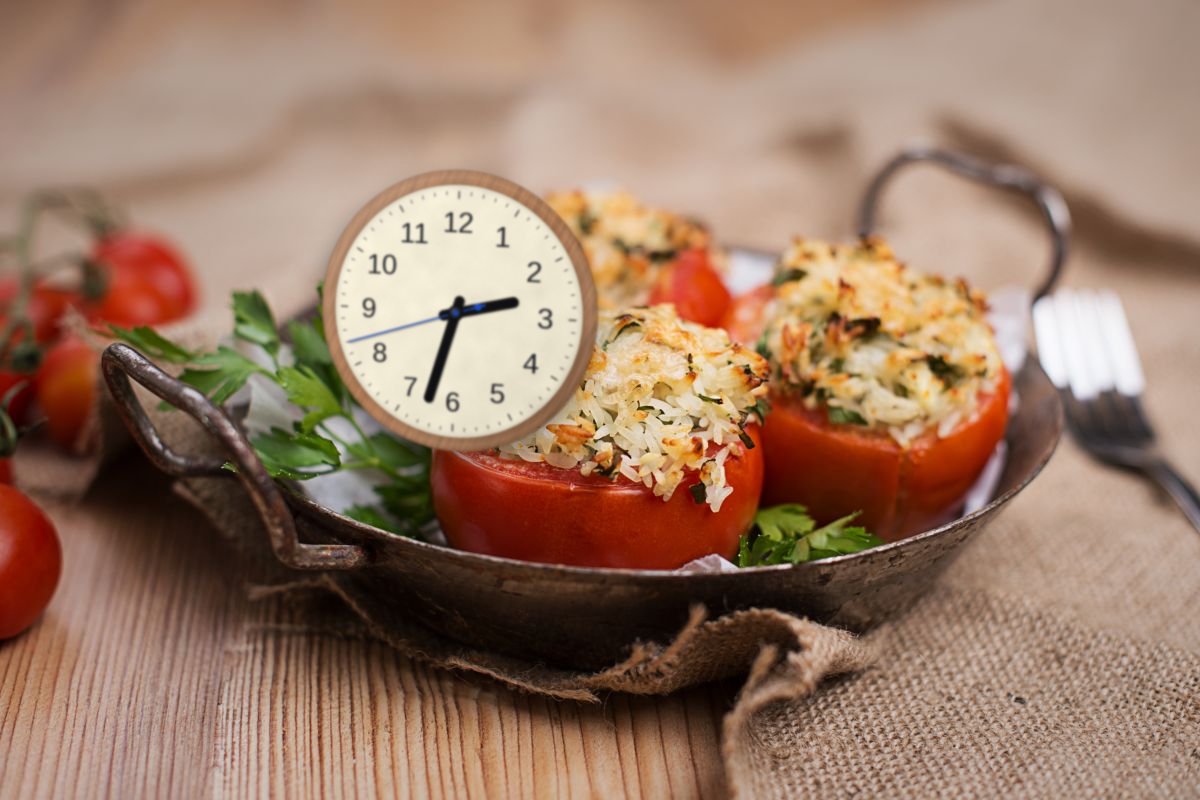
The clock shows h=2 m=32 s=42
